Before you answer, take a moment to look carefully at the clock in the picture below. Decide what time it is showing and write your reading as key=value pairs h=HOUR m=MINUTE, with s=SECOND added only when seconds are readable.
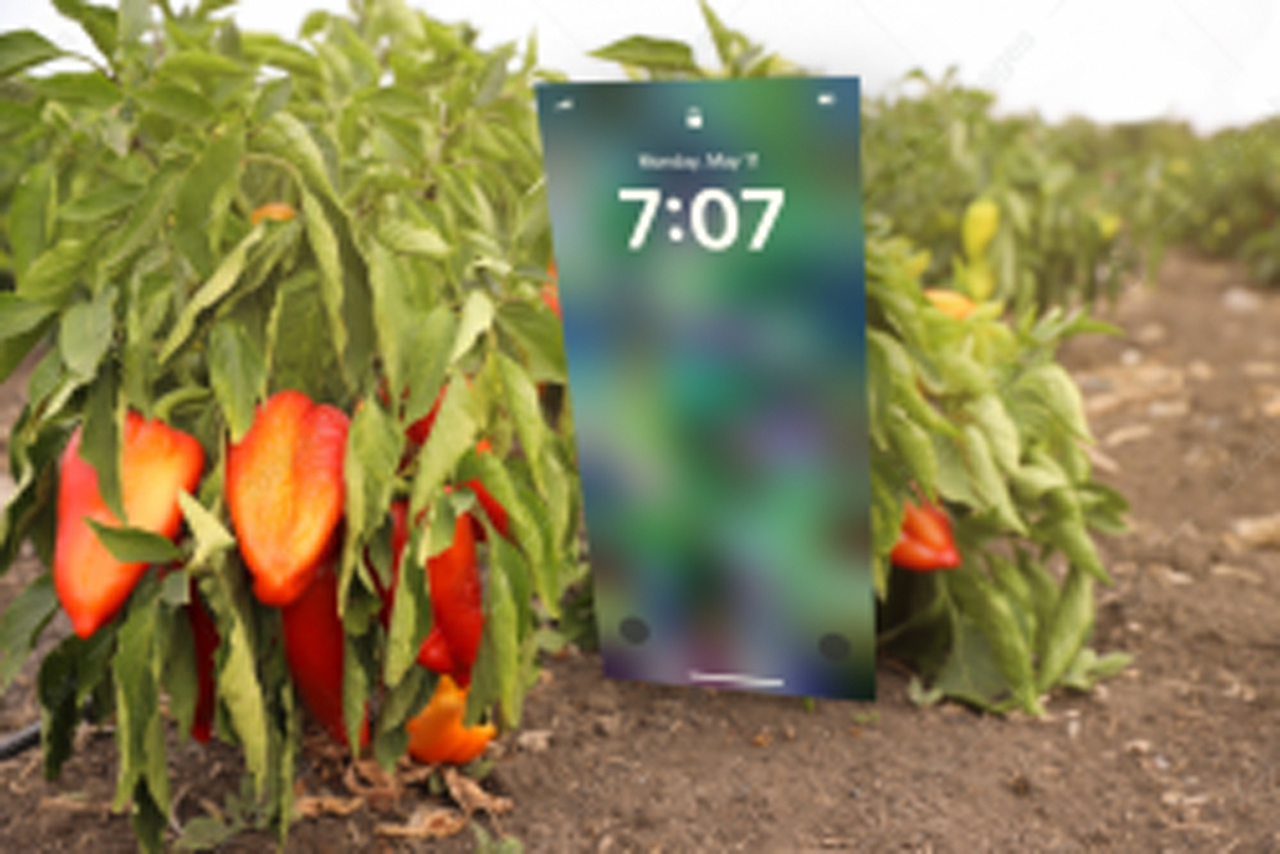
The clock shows h=7 m=7
